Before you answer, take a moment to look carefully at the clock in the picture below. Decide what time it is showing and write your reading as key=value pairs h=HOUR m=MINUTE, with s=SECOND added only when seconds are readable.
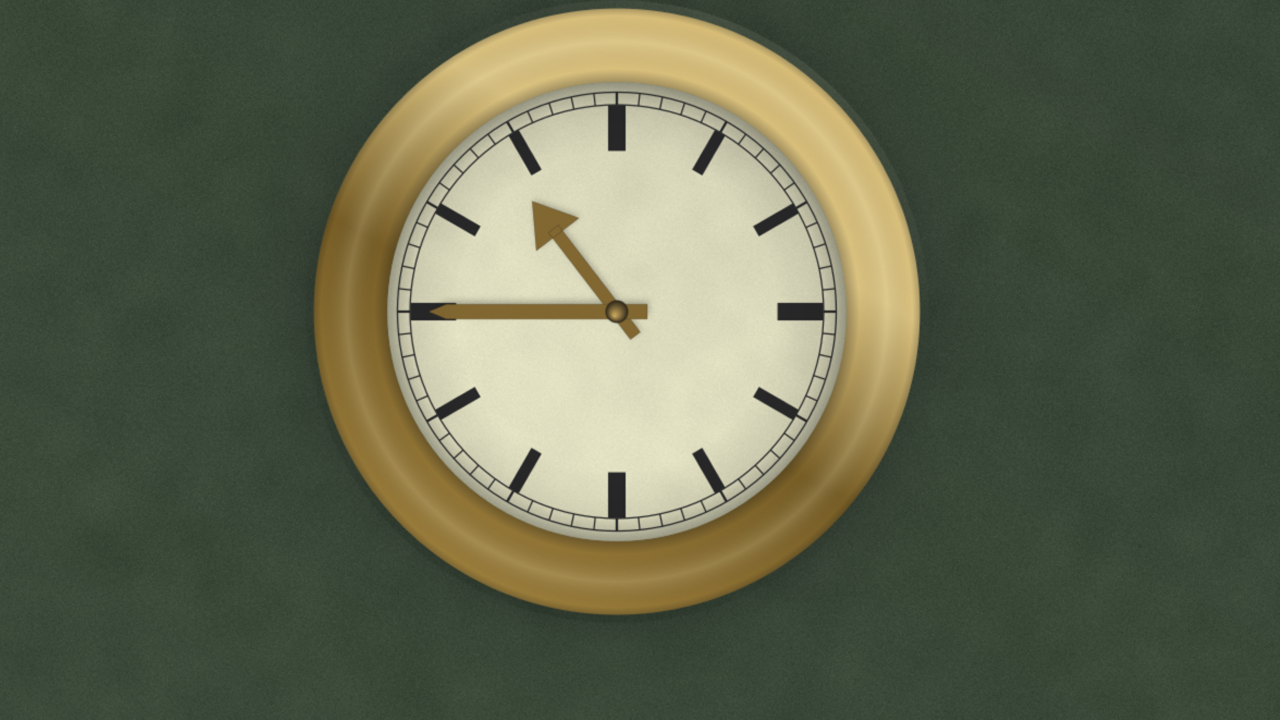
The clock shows h=10 m=45
